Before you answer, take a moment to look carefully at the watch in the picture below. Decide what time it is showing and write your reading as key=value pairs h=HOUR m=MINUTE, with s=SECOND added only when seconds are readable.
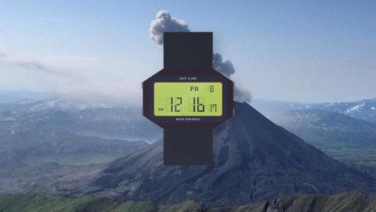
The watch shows h=12 m=16 s=17
